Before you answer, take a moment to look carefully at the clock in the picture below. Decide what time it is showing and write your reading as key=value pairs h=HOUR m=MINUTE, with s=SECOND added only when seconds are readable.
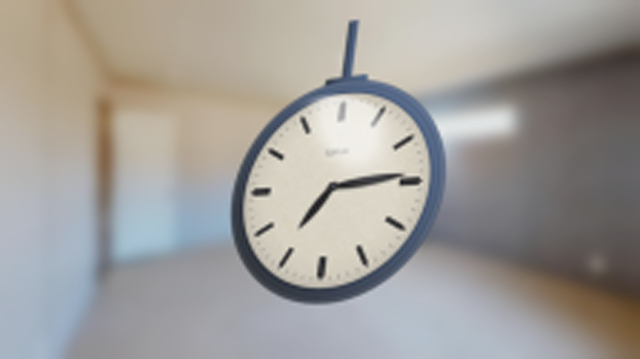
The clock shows h=7 m=14
